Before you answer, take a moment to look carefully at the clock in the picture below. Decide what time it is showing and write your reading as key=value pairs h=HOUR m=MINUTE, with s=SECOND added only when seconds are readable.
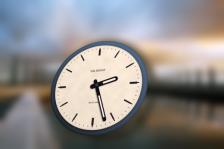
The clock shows h=2 m=27
